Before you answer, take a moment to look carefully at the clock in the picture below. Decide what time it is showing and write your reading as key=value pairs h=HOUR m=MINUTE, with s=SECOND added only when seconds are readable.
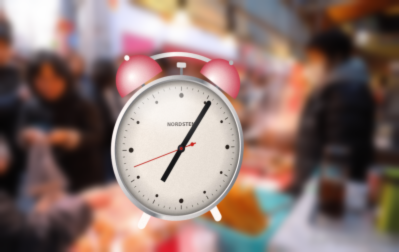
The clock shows h=7 m=5 s=42
